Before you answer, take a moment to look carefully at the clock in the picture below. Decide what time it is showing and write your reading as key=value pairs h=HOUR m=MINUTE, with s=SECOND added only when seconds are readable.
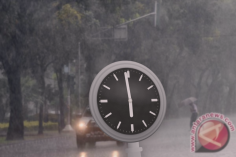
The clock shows h=5 m=59
